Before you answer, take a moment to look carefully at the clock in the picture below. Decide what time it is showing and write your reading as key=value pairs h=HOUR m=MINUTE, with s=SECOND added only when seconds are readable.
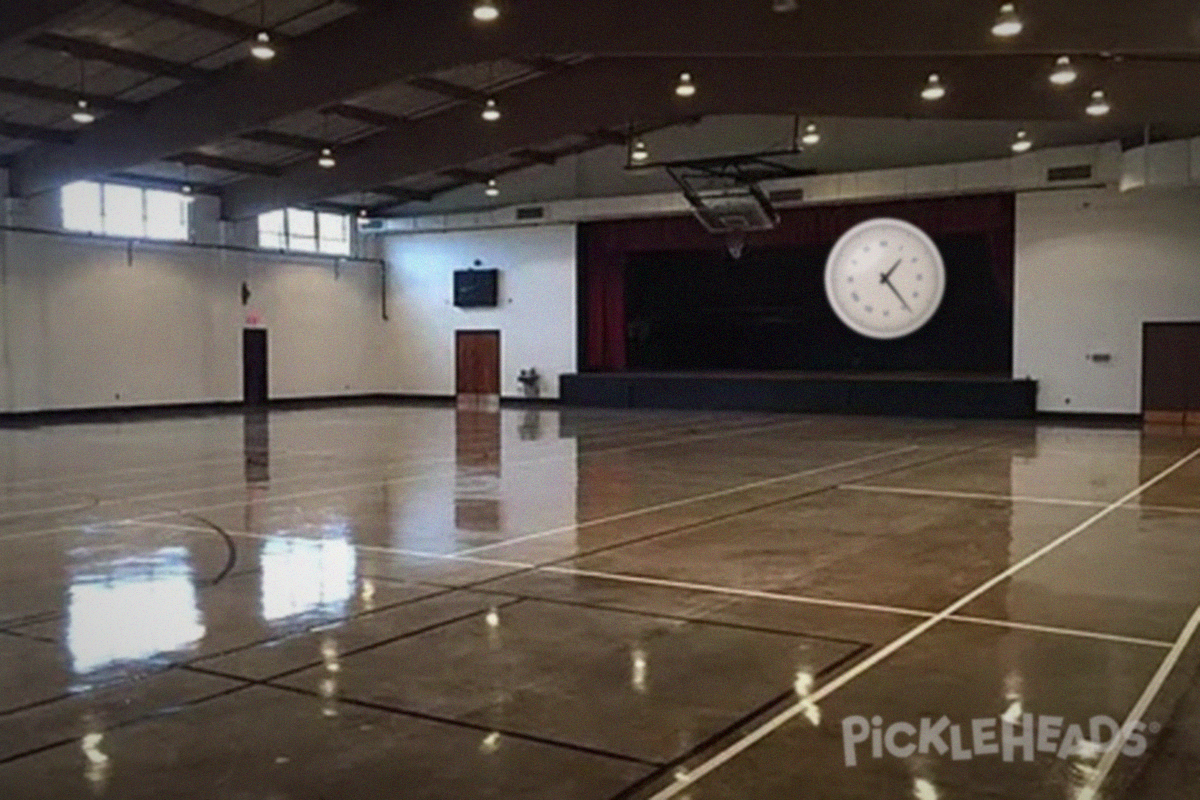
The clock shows h=1 m=24
